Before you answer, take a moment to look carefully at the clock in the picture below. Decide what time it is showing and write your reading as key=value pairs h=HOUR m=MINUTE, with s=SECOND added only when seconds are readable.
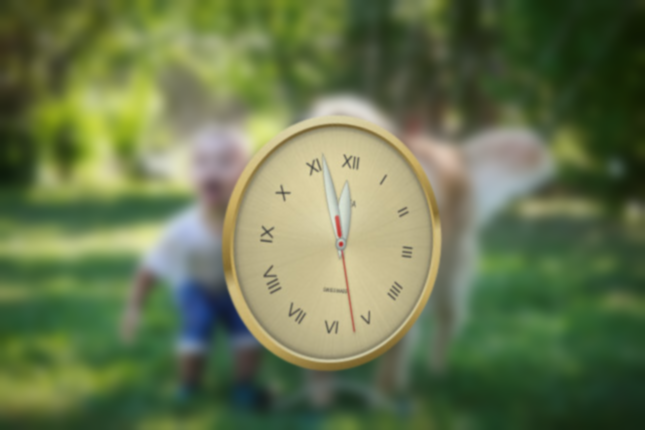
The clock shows h=11 m=56 s=27
